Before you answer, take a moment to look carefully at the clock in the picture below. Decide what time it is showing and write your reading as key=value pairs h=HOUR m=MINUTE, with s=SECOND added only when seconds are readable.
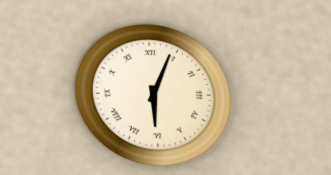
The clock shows h=6 m=4
